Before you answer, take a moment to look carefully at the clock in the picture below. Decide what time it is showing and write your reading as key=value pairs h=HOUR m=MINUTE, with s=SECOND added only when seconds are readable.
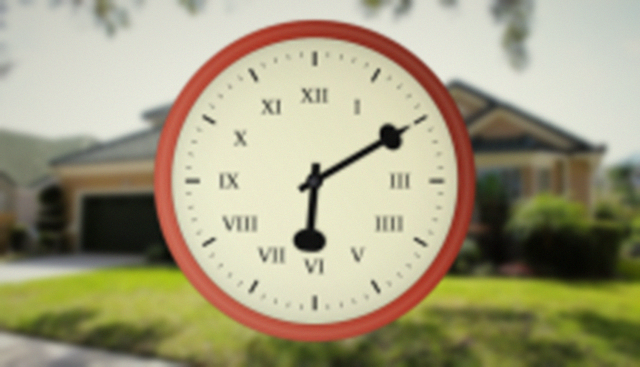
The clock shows h=6 m=10
